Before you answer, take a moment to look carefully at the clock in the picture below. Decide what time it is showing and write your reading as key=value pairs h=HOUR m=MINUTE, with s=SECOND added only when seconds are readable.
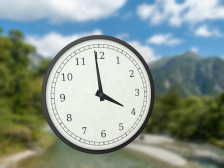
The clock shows h=3 m=59
